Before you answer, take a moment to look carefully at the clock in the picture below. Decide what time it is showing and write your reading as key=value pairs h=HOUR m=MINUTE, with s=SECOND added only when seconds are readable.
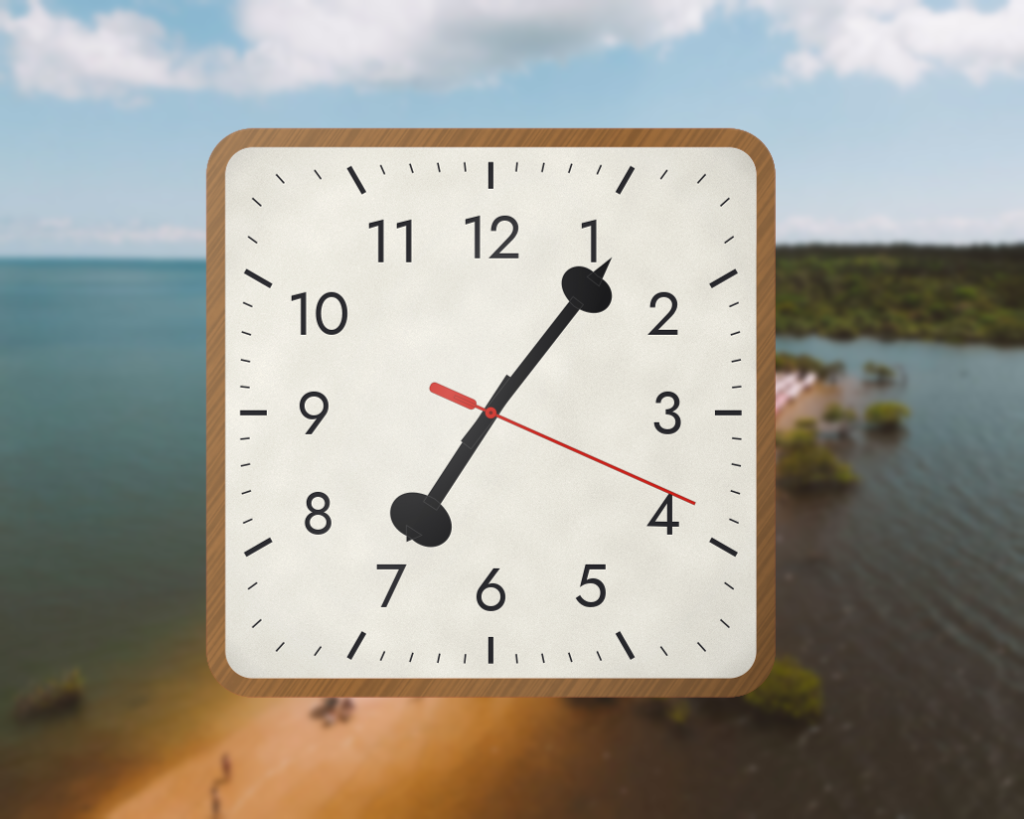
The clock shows h=7 m=6 s=19
